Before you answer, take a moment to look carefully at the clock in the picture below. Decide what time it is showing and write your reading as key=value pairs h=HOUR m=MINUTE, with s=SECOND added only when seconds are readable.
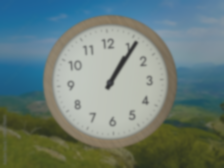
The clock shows h=1 m=6
